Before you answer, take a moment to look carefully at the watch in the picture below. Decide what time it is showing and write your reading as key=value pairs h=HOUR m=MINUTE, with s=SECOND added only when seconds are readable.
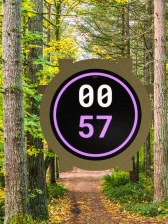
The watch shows h=0 m=57
